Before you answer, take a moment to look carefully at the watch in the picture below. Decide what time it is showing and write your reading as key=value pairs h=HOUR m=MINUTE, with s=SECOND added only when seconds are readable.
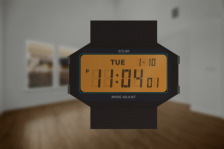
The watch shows h=11 m=4 s=1
